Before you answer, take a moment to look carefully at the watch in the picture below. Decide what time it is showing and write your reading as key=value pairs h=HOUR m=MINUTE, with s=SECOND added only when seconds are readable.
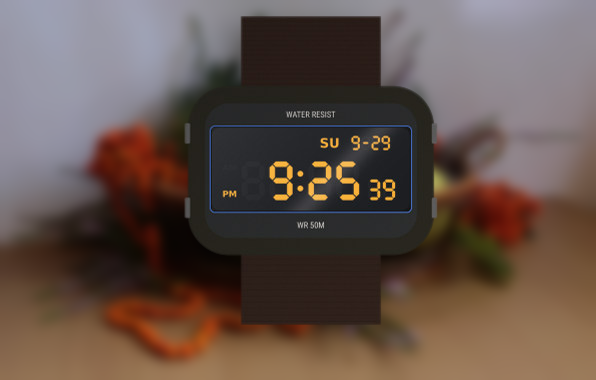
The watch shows h=9 m=25 s=39
